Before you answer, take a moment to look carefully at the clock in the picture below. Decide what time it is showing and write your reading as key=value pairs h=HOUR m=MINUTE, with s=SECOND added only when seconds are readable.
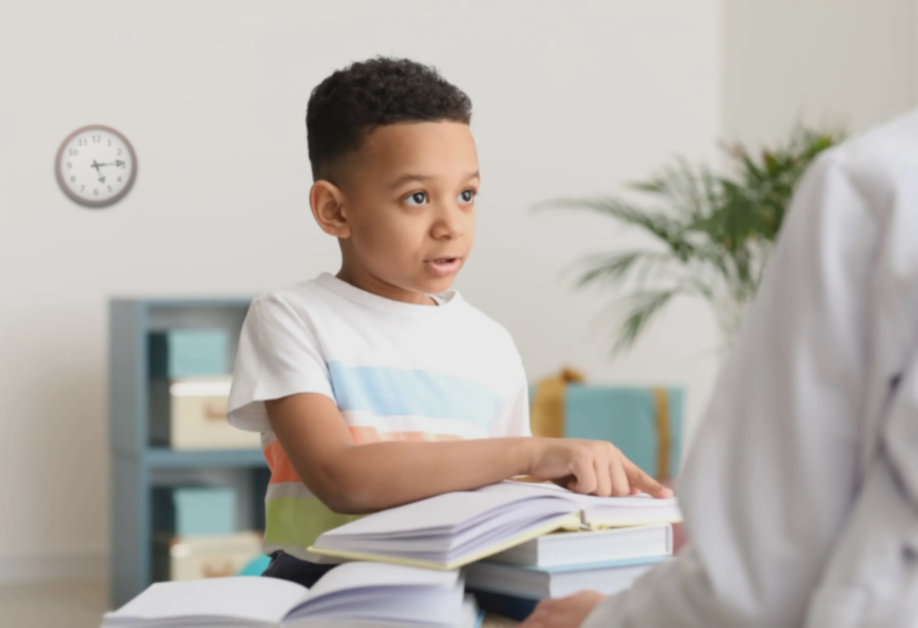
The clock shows h=5 m=14
